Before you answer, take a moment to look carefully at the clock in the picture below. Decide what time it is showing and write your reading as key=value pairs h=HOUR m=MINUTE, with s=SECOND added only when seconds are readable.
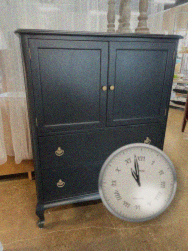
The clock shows h=10 m=58
